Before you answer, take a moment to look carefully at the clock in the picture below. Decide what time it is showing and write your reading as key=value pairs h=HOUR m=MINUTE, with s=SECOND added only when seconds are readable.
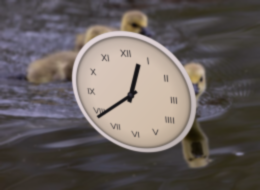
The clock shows h=12 m=39
